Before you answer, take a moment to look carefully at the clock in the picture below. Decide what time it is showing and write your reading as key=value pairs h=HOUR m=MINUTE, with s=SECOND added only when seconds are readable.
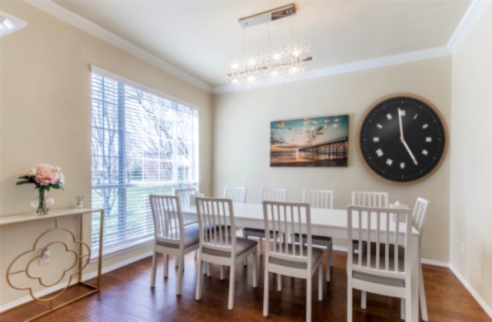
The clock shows h=4 m=59
